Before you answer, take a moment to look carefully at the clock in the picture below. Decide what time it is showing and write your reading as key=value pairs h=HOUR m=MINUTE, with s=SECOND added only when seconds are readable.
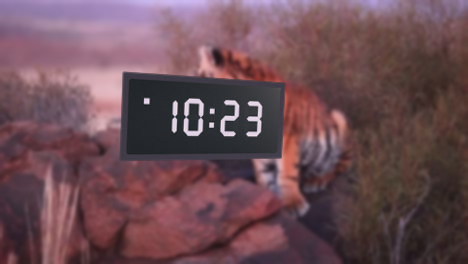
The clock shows h=10 m=23
